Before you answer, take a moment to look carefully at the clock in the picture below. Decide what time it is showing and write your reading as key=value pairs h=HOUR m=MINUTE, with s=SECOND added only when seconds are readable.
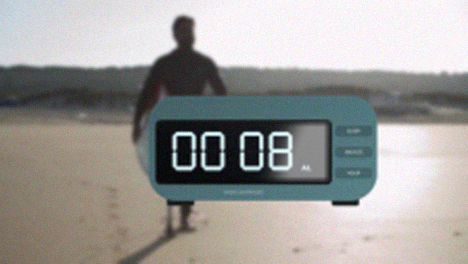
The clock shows h=0 m=8
